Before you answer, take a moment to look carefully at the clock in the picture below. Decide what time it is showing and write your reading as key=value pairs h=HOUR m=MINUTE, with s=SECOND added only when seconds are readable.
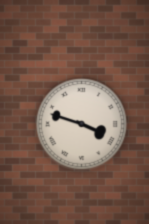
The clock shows h=3 m=48
